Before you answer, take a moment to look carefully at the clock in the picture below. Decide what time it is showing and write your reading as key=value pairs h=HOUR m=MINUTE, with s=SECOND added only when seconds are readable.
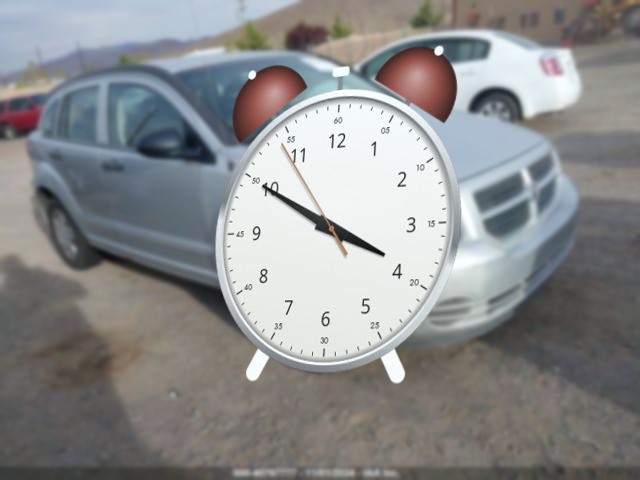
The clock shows h=3 m=49 s=54
